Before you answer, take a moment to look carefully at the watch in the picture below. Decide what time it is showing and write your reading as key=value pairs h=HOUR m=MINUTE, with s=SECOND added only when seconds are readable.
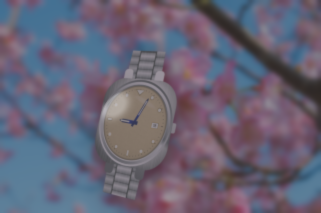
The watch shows h=9 m=4
